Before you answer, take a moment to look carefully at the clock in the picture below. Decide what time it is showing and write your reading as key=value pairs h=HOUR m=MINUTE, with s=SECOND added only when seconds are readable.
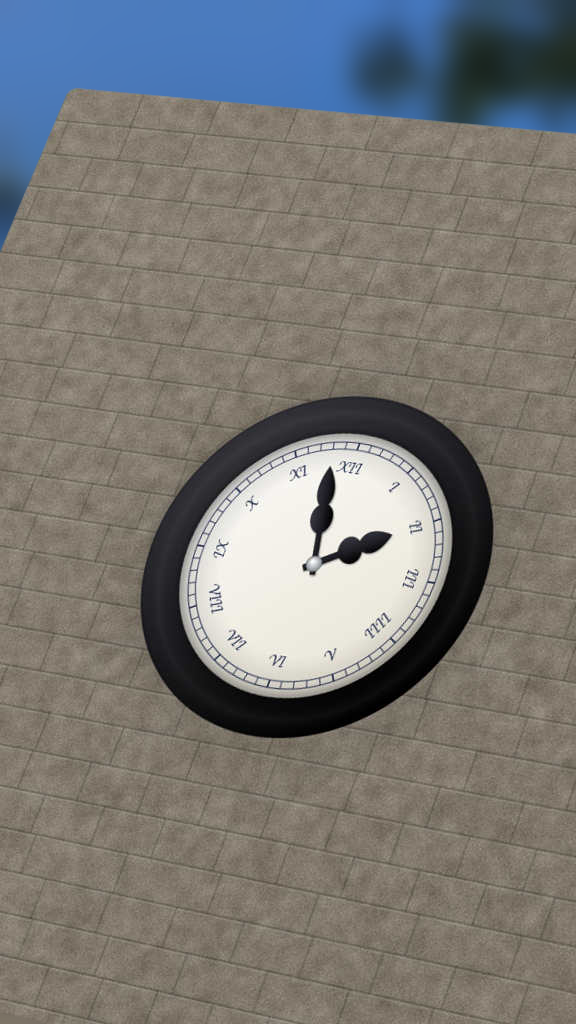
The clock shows h=1 m=58
